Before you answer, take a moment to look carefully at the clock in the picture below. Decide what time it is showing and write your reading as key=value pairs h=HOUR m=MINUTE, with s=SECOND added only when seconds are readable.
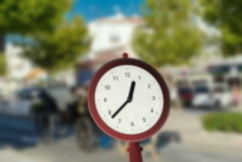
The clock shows h=12 m=38
